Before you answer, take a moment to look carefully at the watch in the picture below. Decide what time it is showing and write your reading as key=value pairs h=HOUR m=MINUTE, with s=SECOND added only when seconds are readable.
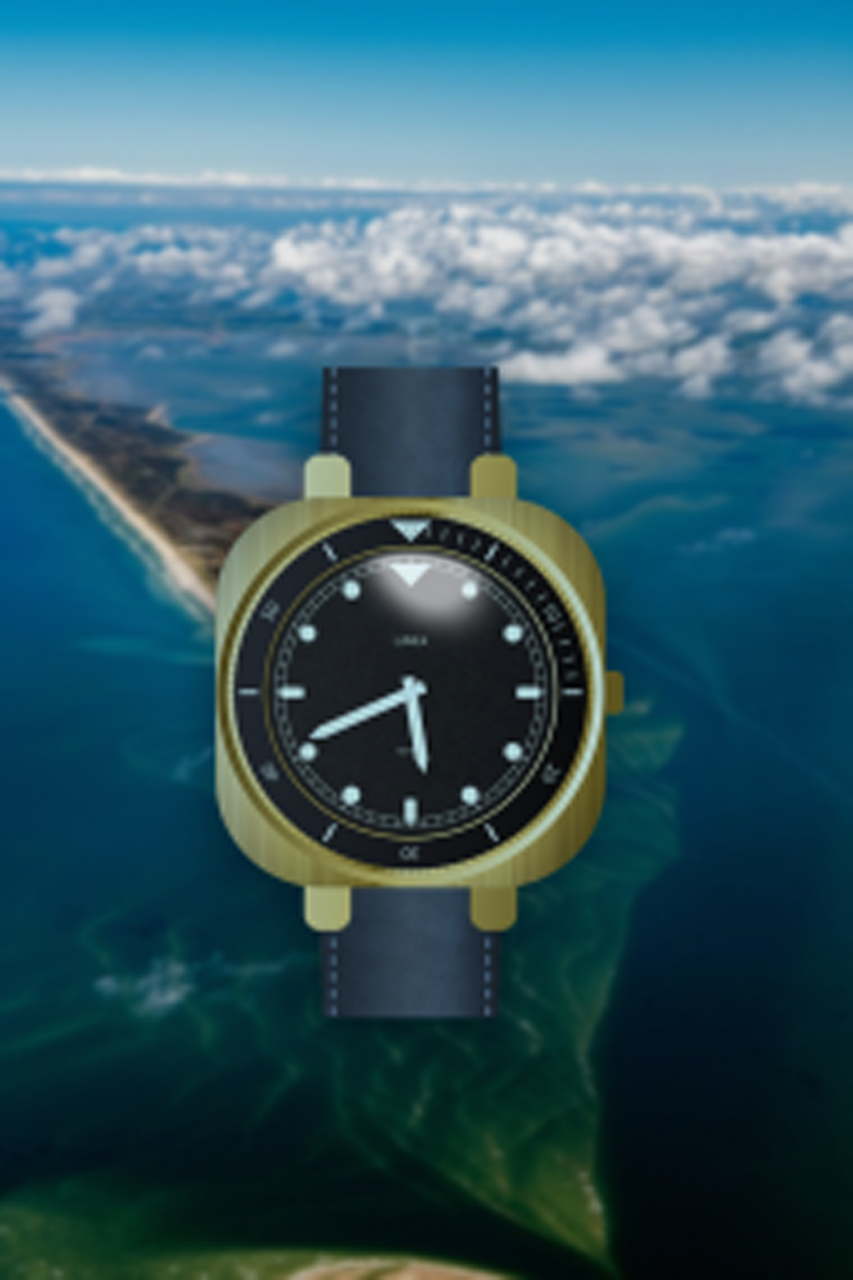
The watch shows h=5 m=41
